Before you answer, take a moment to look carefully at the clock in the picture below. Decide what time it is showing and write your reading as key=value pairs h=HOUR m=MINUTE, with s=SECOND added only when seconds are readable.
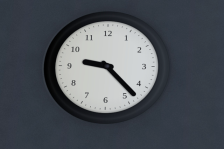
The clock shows h=9 m=23
